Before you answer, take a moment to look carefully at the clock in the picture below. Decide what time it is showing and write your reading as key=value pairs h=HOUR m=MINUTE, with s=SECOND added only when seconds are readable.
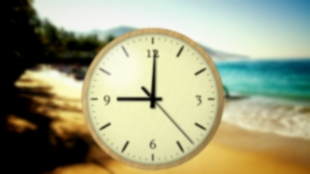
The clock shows h=9 m=0 s=23
